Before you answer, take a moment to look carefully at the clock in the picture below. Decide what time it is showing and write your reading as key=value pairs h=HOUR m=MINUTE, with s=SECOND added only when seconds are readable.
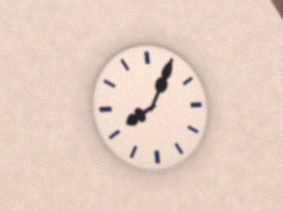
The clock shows h=8 m=5
